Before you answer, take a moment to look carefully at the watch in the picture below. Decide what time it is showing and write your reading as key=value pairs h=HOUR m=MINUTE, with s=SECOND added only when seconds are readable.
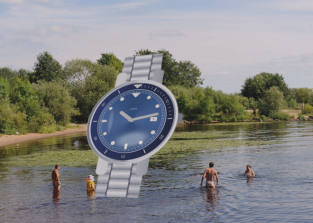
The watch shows h=10 m=13
